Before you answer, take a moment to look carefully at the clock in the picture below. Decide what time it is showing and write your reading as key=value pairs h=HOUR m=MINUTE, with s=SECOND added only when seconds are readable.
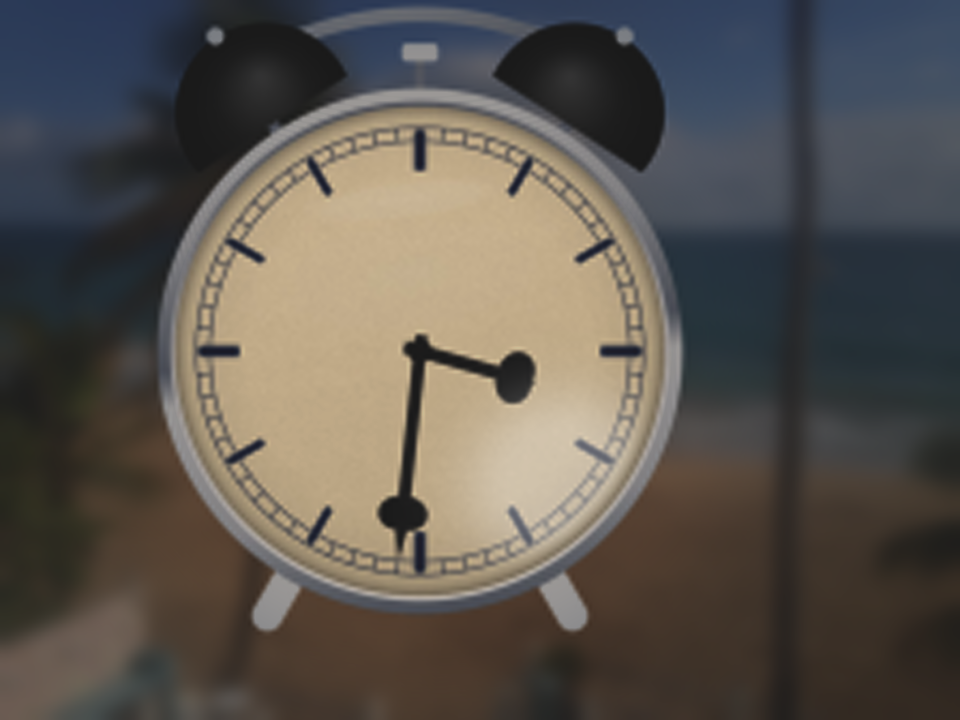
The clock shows h=3 m=31
